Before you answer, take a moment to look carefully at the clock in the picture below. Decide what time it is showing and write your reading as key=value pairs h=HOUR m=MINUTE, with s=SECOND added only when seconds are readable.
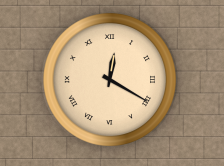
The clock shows h=12 m=20
